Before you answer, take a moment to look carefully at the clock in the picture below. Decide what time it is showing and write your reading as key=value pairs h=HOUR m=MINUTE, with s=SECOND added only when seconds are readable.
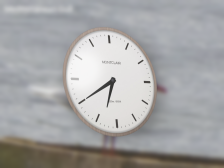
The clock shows h=6 m=40
